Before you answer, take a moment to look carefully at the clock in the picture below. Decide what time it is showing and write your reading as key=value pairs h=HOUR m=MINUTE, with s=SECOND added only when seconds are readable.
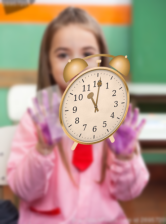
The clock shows h=11 m=1
